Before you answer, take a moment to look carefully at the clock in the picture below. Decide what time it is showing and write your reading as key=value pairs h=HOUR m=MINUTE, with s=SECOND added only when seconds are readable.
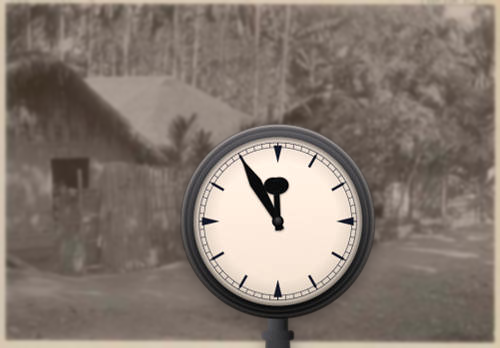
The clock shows h=11 m=55
